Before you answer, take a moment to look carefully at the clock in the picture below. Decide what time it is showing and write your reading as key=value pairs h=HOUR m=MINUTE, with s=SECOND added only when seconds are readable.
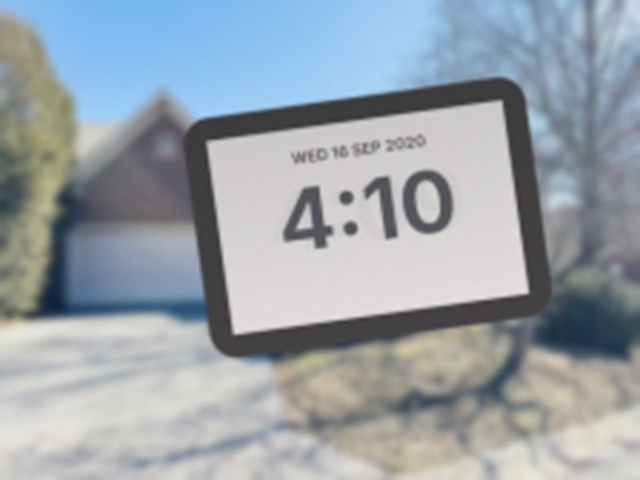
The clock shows h=4 m=10
